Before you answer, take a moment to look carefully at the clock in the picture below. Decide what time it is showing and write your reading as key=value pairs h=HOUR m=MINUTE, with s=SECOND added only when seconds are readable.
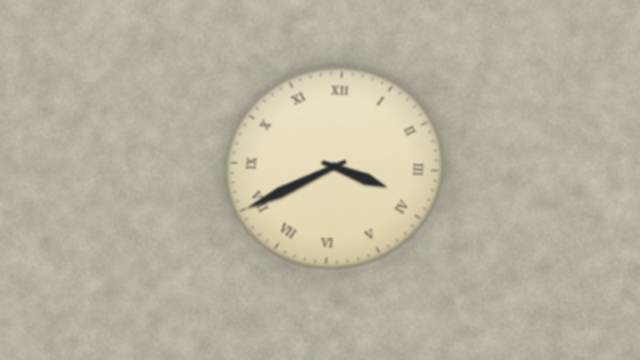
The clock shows h=3 m=40
